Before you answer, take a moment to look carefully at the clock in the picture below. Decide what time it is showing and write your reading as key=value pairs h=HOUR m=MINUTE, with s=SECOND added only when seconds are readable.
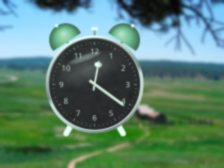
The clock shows h=12 m=21
